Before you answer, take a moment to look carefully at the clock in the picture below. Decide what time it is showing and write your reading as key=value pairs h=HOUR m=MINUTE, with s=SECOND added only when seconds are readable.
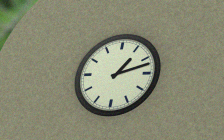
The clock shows h=1 m=12
